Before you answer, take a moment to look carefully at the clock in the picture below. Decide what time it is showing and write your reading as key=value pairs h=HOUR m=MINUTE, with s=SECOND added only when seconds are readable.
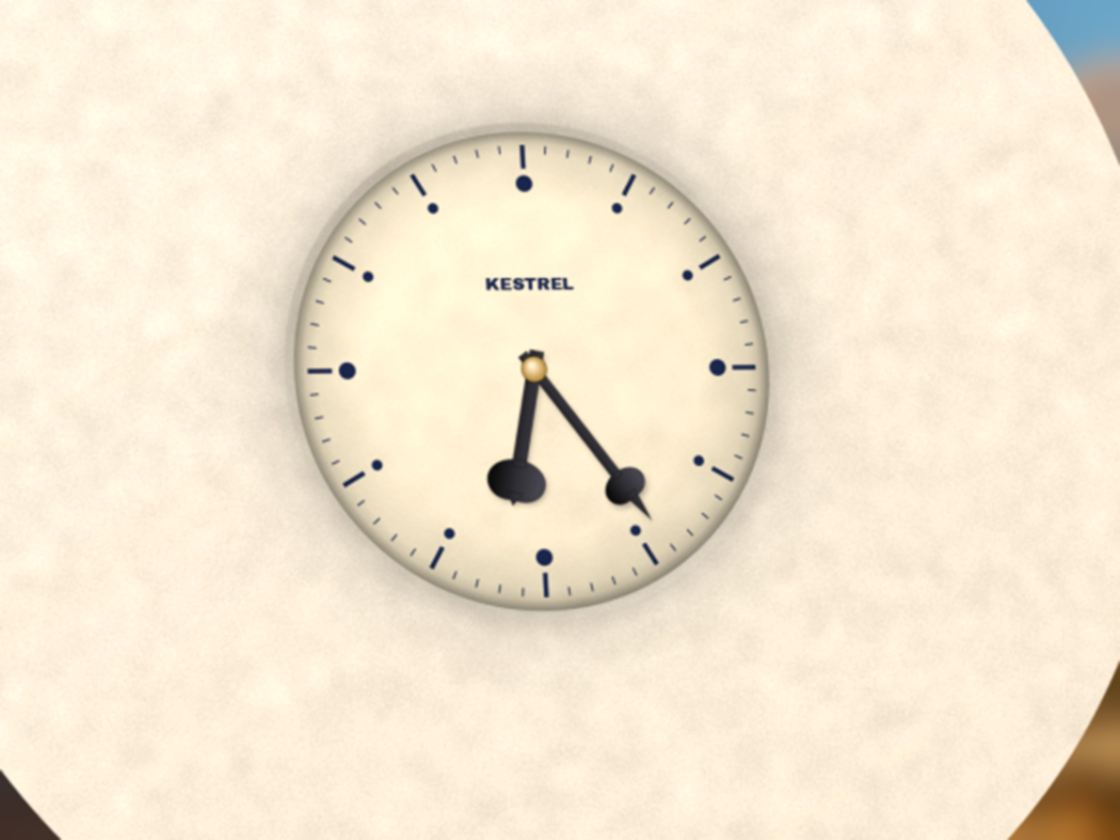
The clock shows h=6 m=24
